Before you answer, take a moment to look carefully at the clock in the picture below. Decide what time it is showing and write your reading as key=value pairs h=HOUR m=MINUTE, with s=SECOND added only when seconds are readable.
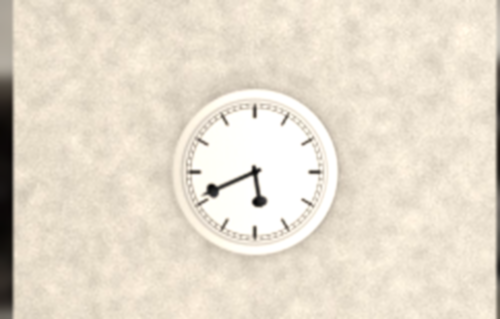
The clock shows h=5 m=41
